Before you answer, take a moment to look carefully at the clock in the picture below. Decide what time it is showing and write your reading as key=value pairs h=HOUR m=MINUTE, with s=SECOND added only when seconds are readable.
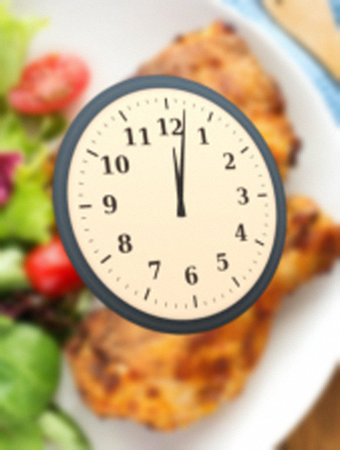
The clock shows h=12 m=2
